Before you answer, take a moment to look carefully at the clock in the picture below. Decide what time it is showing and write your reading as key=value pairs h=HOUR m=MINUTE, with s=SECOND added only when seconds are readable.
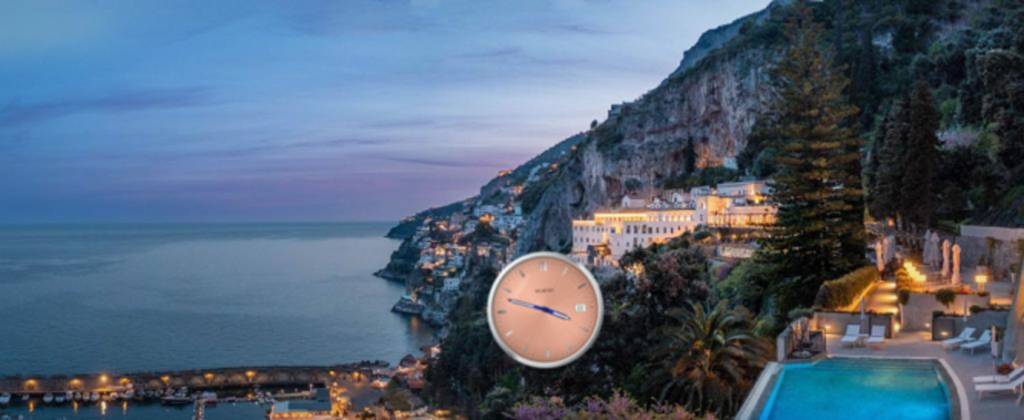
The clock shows h=3 m=48
